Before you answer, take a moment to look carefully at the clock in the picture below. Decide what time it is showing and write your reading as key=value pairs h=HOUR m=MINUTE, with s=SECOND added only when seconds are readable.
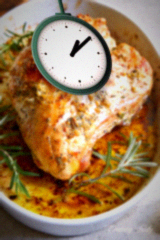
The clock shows h=1 m=9
